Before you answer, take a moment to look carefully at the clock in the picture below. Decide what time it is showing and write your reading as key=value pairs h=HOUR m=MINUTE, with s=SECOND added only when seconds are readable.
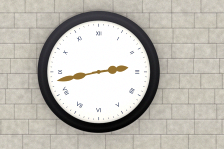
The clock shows h=2 m=43
